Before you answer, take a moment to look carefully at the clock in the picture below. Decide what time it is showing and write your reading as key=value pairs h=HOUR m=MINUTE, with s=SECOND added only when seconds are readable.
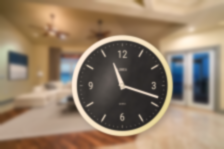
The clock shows h=11 m=18
